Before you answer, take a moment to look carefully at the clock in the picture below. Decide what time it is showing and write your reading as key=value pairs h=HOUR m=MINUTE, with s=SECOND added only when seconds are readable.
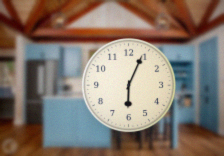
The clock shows h=6 m=4
